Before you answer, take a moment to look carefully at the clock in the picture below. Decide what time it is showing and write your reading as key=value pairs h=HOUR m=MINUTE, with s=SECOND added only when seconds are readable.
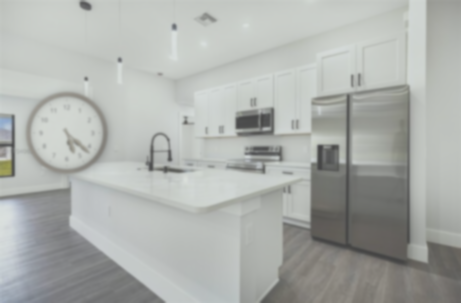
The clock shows h=5 m=22
